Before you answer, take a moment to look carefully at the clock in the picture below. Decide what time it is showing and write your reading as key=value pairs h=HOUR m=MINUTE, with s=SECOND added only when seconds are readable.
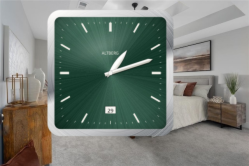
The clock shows h=1 m=12
